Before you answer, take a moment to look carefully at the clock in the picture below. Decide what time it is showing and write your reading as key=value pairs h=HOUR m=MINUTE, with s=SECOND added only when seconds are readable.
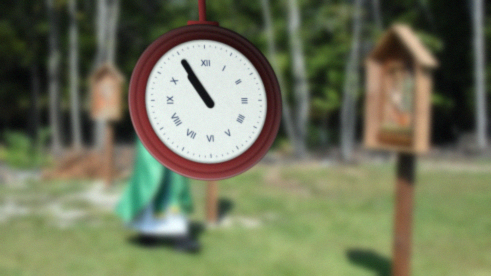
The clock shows h=10 m=55
